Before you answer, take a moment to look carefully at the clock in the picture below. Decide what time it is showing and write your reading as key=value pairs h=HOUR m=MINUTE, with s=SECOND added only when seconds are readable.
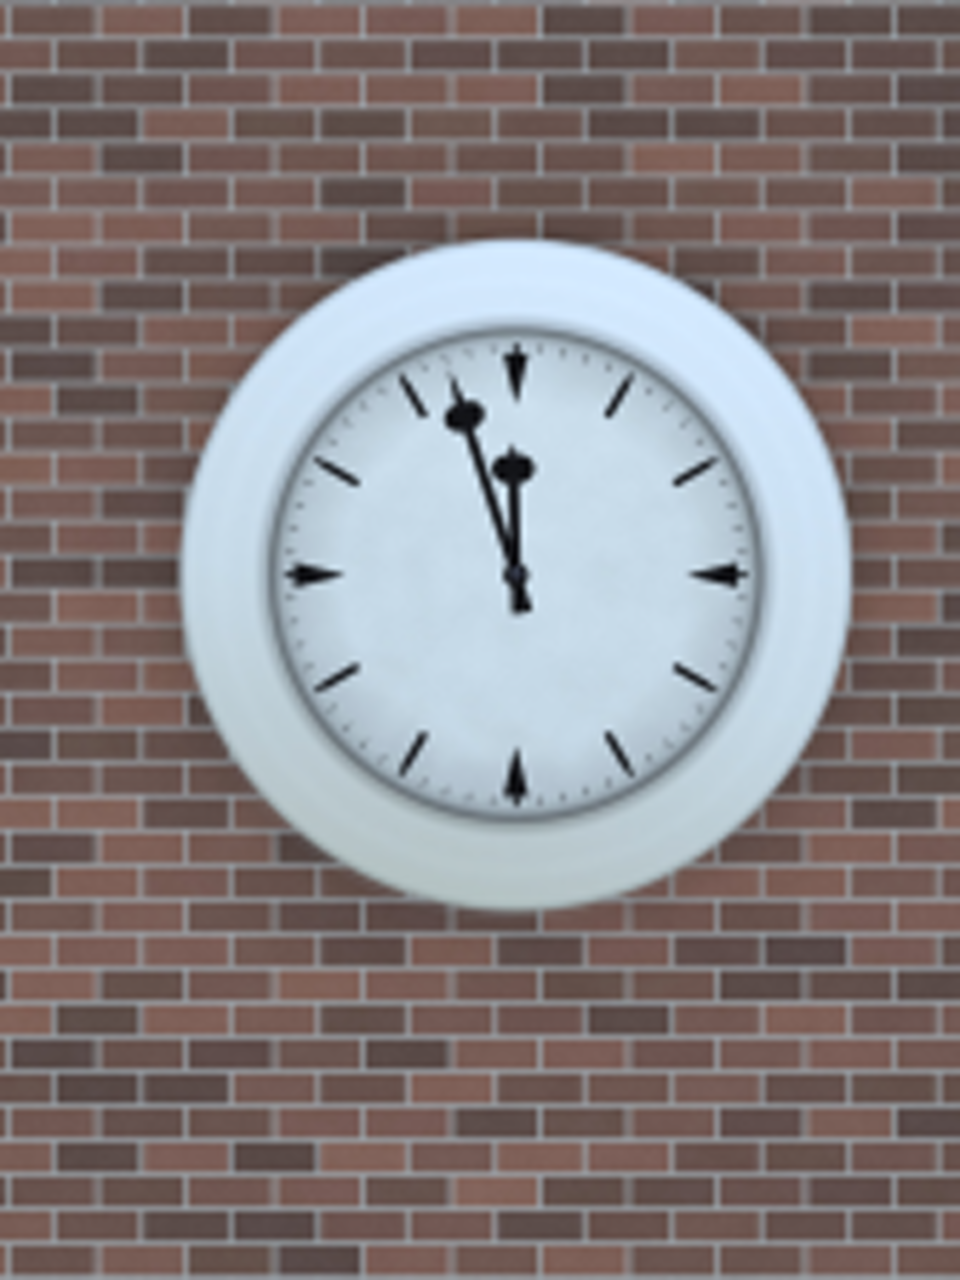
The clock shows h=11 m=57
